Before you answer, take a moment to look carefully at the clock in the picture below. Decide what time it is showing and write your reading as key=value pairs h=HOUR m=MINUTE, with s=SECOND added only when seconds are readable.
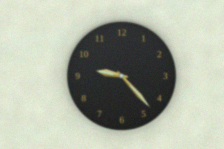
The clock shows h=9 m=23
